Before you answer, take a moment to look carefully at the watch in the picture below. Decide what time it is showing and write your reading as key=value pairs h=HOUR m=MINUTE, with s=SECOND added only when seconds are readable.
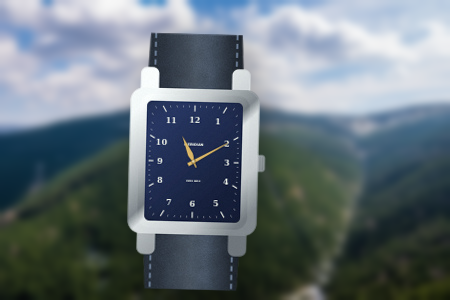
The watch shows h=11 m=10
